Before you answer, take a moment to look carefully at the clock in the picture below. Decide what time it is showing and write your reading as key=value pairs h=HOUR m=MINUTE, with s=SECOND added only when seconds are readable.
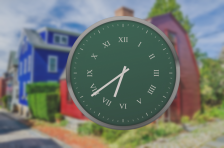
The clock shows h=6 m=39
